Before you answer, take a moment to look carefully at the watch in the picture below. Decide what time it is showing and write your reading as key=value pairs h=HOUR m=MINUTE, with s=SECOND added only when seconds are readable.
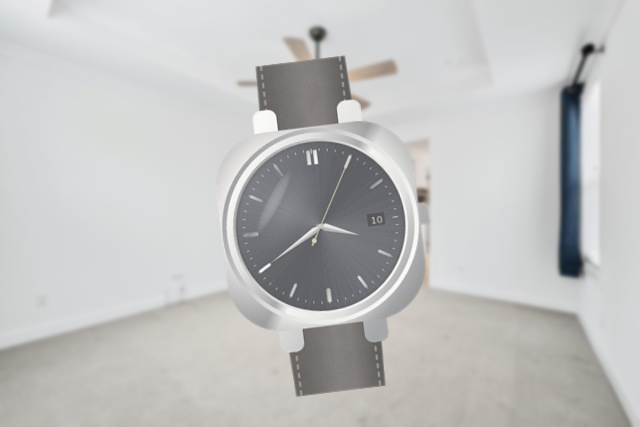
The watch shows h=3 m=40 s=5
